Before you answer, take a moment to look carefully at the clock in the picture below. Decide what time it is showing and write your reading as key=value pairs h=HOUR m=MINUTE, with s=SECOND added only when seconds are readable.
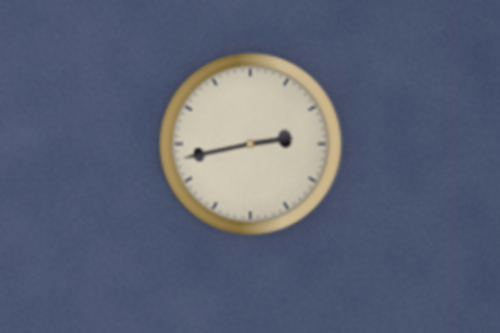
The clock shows h=2 m=43
